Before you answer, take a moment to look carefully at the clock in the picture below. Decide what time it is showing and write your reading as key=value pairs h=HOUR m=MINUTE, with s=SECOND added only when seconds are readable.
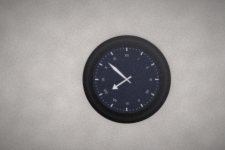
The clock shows h=7 m=52
